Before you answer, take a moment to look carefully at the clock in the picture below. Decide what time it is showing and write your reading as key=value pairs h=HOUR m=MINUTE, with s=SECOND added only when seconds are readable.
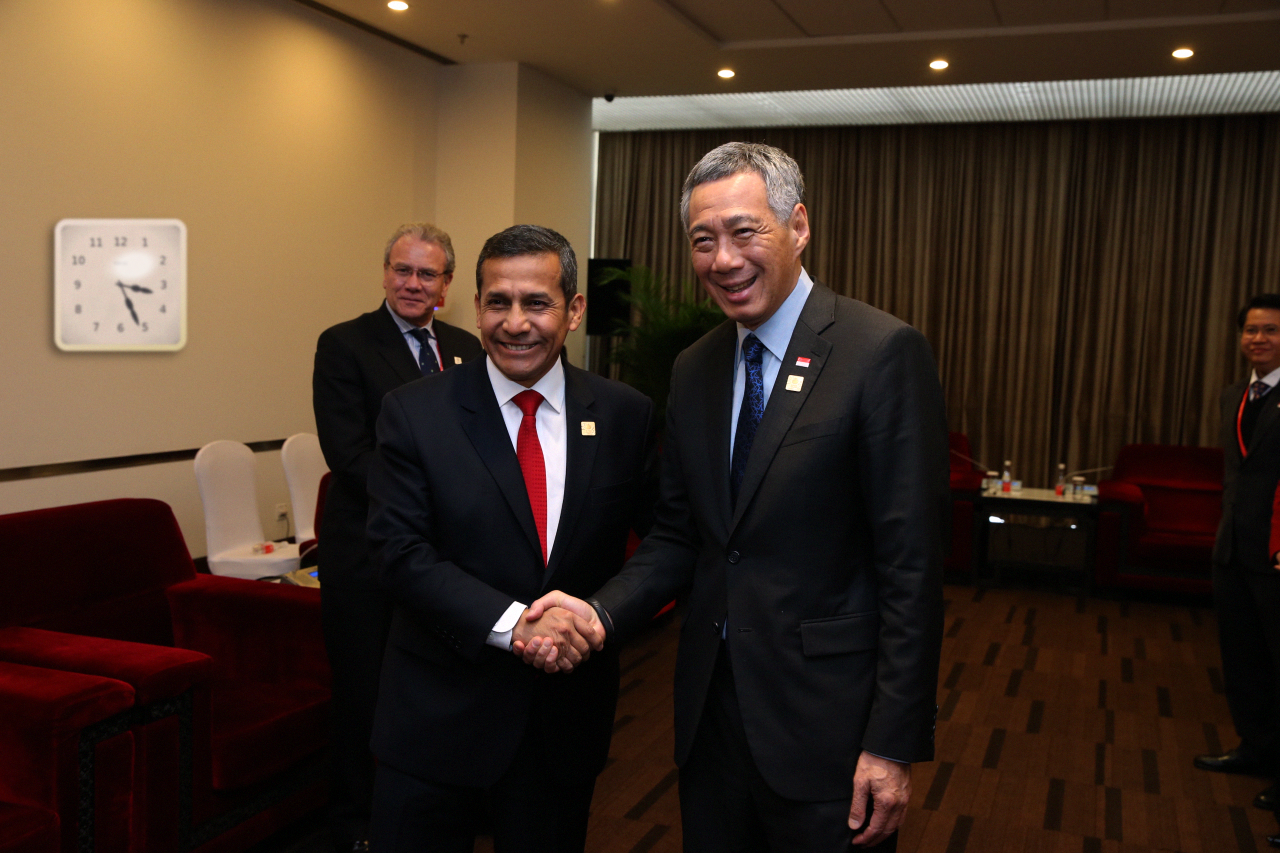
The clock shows h=3 m=26
